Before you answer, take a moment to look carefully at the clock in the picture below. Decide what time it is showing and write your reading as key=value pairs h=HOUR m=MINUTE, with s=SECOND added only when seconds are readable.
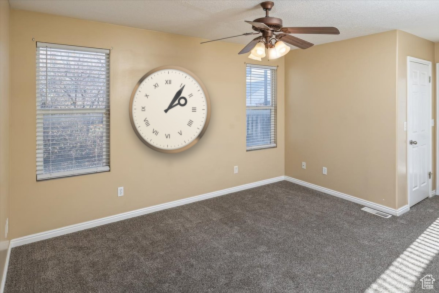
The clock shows h=2 m=6
